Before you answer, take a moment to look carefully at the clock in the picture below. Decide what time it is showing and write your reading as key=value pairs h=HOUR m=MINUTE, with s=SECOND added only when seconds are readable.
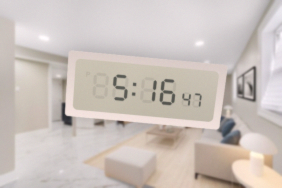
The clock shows h=5 m=16 s=47
